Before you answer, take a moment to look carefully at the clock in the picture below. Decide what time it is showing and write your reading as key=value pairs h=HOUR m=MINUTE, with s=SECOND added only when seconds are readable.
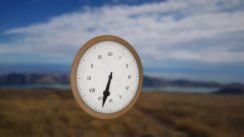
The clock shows h=6 m=33
